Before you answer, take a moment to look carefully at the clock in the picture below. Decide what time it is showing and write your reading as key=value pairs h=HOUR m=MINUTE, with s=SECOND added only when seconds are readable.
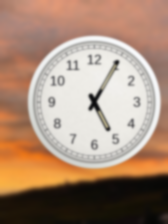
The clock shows h=5 m=5
